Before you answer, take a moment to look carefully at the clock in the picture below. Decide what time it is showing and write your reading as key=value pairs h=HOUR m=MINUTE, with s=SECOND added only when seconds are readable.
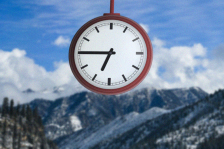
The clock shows h=6 m=45
